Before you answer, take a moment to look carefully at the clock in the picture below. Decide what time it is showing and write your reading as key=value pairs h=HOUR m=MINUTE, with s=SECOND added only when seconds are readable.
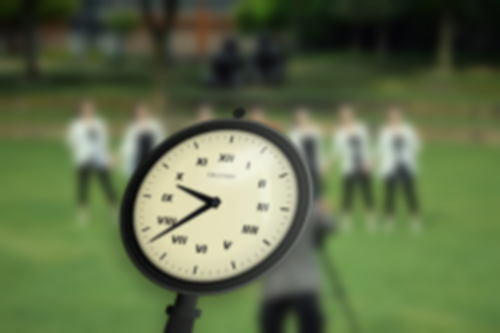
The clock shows h=9 m=38
